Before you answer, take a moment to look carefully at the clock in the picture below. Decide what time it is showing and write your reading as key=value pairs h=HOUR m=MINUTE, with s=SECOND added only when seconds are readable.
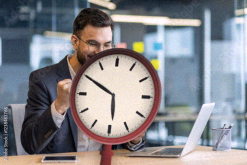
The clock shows h=5 m=50
